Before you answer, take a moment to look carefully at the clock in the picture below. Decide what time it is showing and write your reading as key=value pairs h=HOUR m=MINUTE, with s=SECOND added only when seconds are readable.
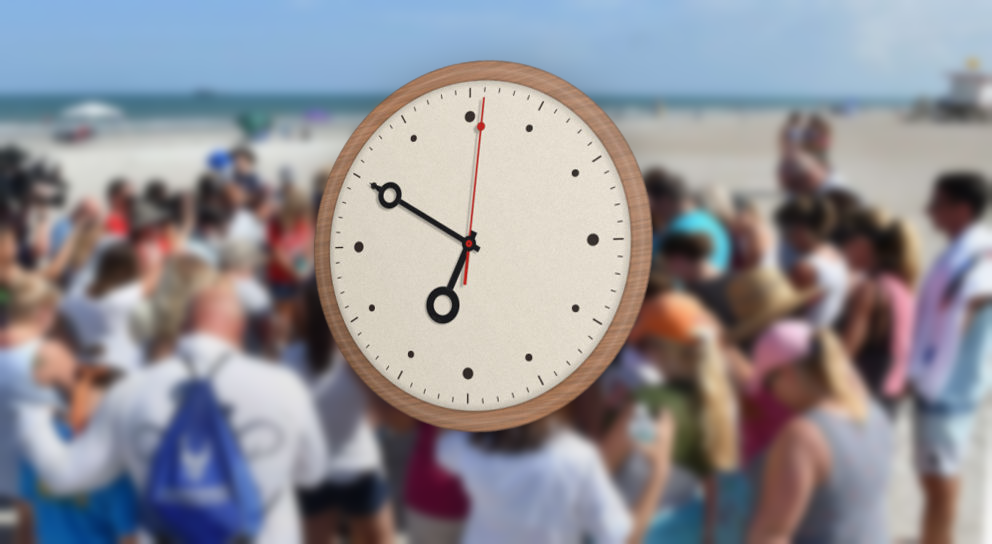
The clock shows h=6 m=50 s=1
